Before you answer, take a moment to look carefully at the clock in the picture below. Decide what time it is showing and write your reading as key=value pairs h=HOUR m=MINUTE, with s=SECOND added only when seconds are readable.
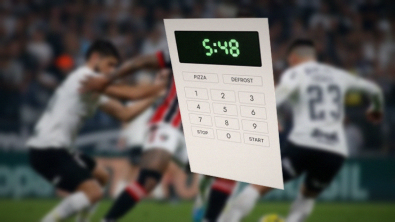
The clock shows h=5 m=48
